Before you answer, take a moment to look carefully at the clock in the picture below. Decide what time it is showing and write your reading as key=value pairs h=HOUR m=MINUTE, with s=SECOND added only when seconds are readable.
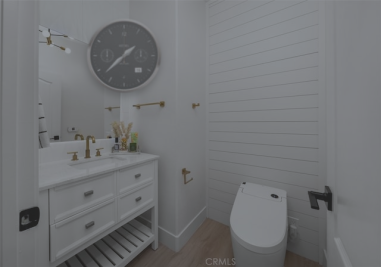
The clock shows h=1 m=38
